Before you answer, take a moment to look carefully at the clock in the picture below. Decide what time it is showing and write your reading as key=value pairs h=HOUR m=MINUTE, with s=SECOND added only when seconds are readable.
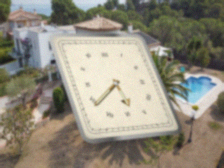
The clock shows h=5 m=39
